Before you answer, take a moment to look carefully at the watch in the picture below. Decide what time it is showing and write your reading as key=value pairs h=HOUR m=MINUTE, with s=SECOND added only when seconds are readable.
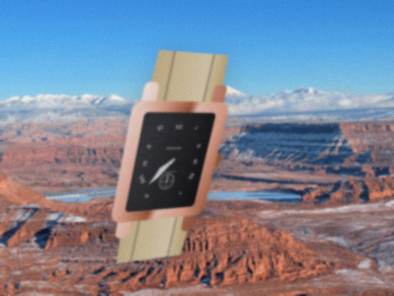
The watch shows h=7 m=37
